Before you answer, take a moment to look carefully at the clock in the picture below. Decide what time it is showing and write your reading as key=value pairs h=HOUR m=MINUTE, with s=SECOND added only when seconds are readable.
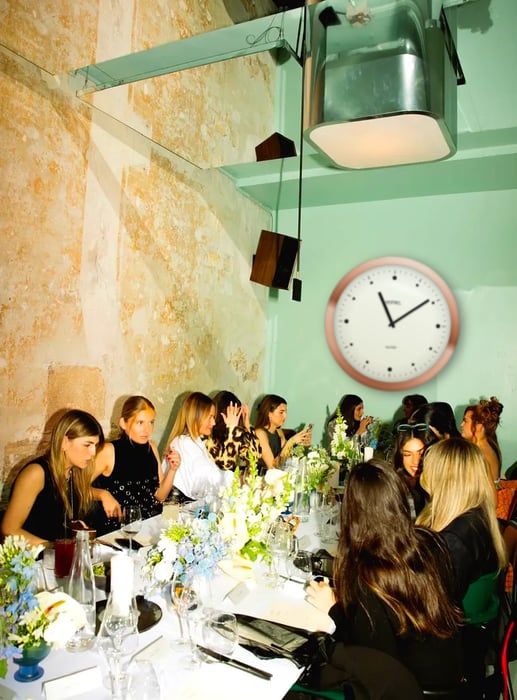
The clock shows h=11 m=9
